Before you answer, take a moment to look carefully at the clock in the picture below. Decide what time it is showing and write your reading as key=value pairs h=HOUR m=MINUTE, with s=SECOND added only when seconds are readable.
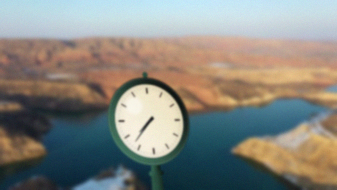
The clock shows h=7 m=37
